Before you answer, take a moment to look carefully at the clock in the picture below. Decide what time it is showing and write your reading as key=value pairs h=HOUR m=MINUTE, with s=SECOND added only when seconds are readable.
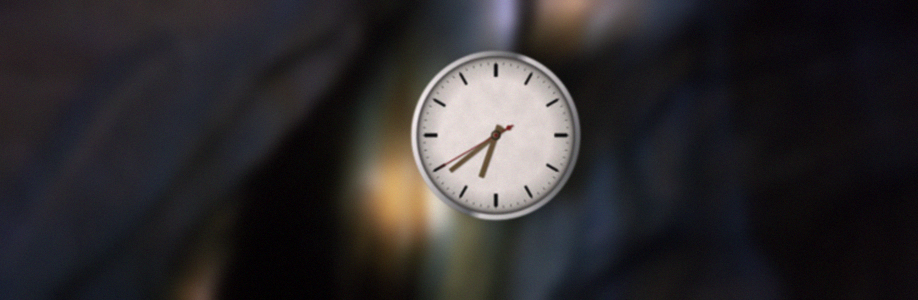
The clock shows h=6 m=38 s=40
